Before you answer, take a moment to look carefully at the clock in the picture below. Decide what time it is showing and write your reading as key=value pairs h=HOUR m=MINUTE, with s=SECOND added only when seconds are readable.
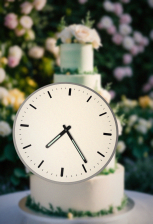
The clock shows h=7 m=24
